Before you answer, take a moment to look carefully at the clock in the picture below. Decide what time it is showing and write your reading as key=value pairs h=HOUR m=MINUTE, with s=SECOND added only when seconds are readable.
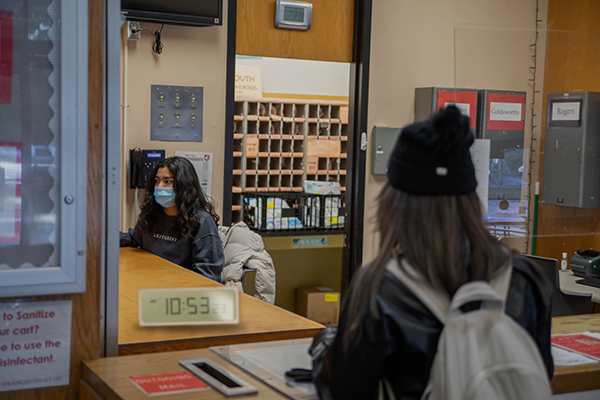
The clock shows h=10 m=53
